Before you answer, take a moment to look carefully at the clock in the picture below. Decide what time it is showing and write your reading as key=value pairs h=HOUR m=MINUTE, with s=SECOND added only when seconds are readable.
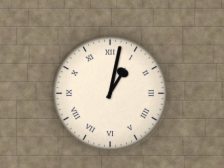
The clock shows h=1 m=2
